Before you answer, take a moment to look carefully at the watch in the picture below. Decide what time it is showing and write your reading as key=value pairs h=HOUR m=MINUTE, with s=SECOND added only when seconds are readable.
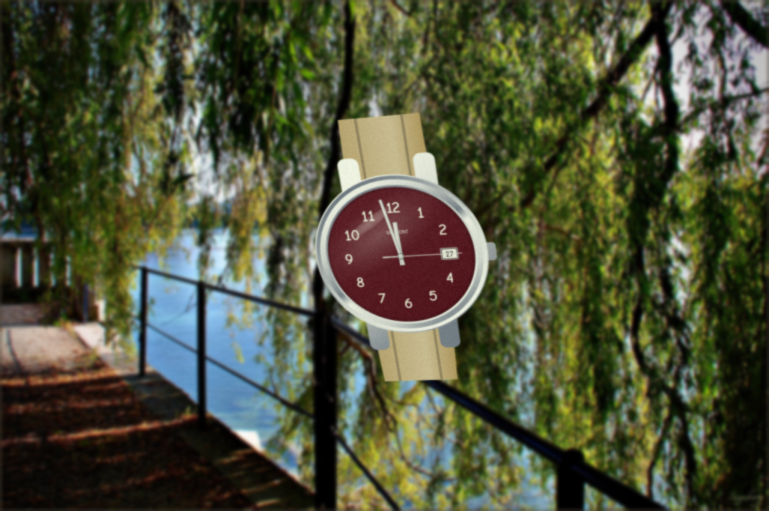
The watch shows h=11 m=58 s=15
